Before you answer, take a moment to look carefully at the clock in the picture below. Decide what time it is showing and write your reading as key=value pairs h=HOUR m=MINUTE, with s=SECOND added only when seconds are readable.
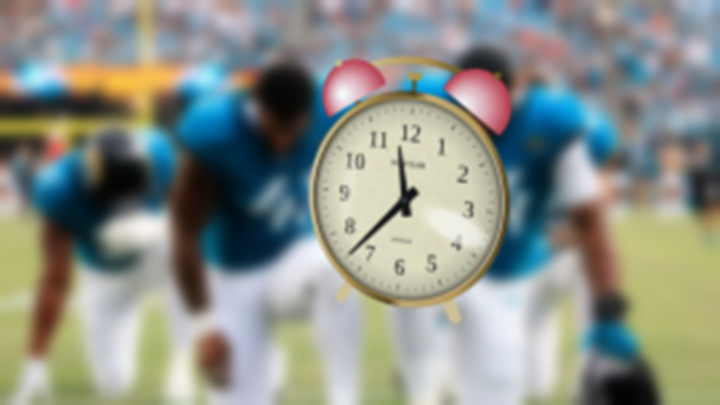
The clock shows h=11 m=37
